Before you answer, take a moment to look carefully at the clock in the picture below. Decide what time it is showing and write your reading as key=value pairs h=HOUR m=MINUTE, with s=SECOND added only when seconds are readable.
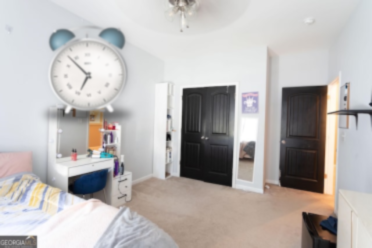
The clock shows h=6 m=53
